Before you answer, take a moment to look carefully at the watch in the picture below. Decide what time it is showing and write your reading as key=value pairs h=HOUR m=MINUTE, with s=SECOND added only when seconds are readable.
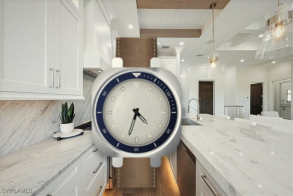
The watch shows h=4 m=33
